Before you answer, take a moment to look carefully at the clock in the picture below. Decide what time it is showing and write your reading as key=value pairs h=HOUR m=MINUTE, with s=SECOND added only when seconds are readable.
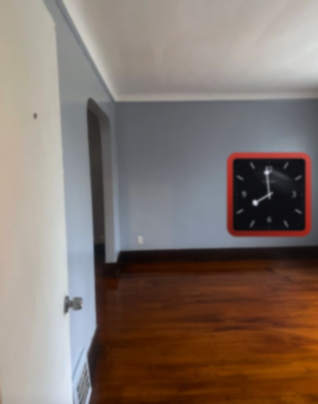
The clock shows h=7 m=59
